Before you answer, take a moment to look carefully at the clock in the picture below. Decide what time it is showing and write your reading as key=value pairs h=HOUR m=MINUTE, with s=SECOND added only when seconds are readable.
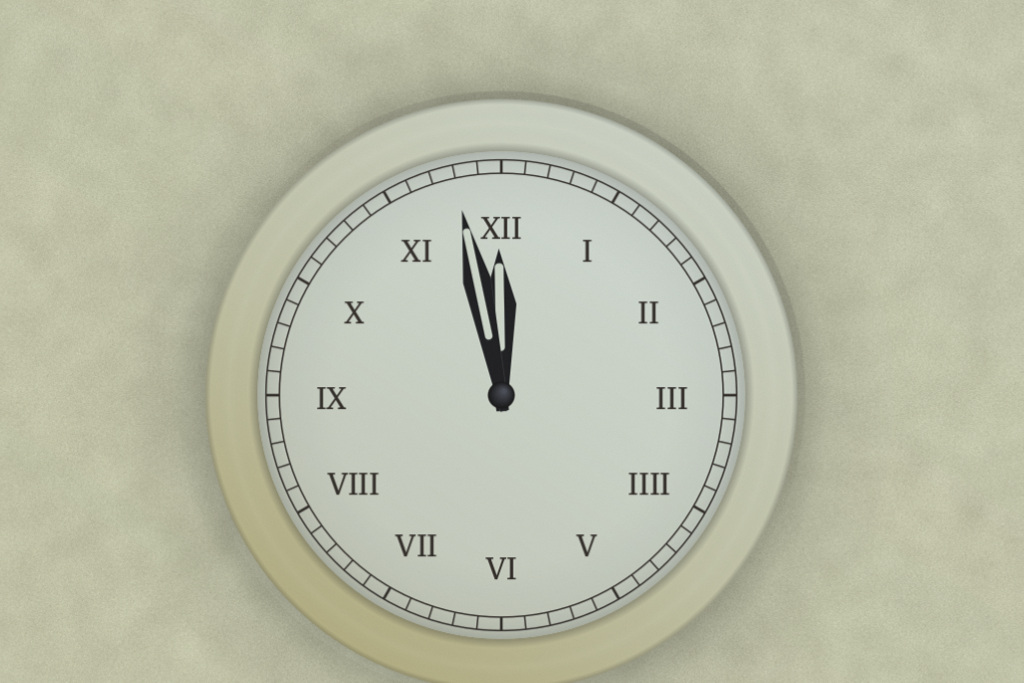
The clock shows h=11 m=58
